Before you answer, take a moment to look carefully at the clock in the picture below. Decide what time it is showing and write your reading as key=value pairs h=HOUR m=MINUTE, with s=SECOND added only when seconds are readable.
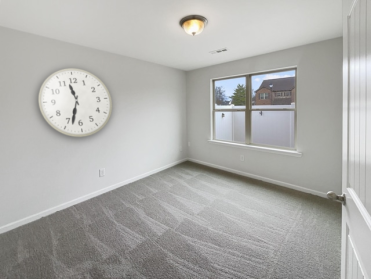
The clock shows h=11 m=33
